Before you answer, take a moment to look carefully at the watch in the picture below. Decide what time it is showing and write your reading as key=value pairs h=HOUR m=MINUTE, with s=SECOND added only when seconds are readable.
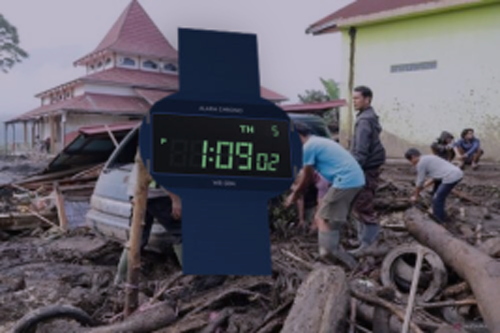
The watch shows h=1 m=9 s=2
